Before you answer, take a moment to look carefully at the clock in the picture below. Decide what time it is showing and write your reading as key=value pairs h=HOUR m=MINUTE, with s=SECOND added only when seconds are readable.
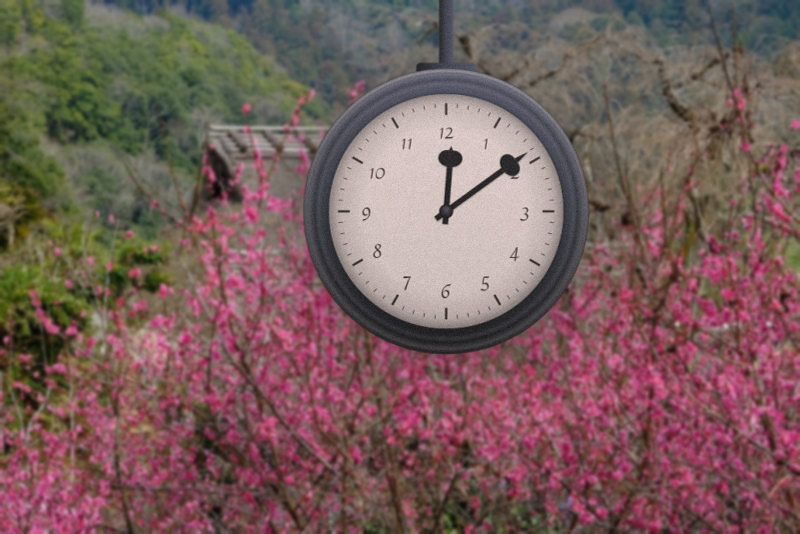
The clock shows h=12 m=9
